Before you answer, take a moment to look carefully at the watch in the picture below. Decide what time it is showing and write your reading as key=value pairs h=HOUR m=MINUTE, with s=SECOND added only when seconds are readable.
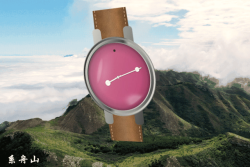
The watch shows h=8 m=12
